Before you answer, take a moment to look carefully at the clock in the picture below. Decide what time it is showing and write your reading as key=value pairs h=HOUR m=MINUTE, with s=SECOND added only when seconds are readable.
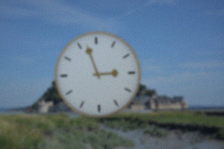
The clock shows h=2 m=57
